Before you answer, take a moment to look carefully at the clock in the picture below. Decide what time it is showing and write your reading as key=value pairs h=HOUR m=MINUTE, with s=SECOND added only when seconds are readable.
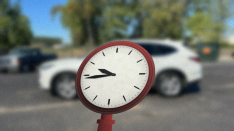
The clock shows h=9 m=44
